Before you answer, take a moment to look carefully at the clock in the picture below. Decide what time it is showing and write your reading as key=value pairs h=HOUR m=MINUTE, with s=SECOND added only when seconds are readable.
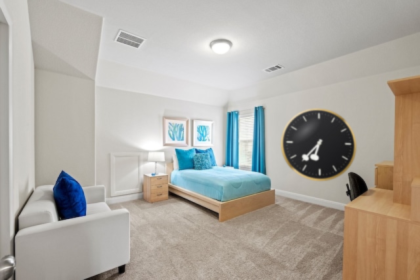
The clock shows h=6 m=37
